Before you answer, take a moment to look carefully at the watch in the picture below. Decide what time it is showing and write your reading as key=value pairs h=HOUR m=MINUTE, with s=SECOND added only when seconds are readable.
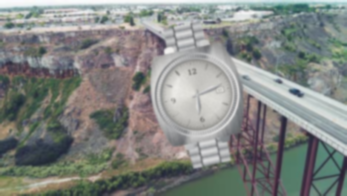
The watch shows h=6 m=13
